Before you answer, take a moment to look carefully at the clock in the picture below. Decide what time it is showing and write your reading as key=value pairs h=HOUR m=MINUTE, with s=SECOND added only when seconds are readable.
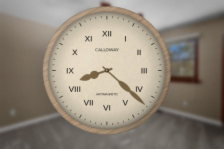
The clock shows h=8 m=22
